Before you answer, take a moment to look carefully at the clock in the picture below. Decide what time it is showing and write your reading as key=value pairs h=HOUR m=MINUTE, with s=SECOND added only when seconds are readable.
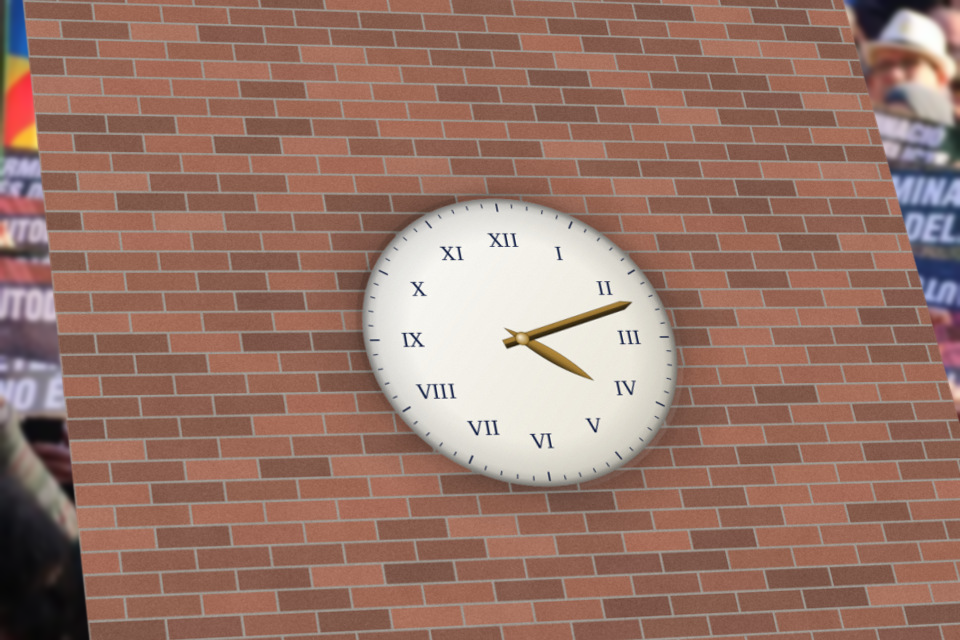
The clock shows h=4 m=12
